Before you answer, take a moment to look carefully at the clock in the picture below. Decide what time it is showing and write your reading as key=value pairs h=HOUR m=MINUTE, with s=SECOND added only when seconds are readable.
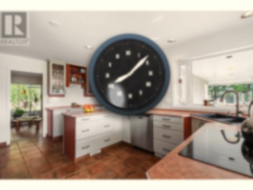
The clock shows h=8 m=8
